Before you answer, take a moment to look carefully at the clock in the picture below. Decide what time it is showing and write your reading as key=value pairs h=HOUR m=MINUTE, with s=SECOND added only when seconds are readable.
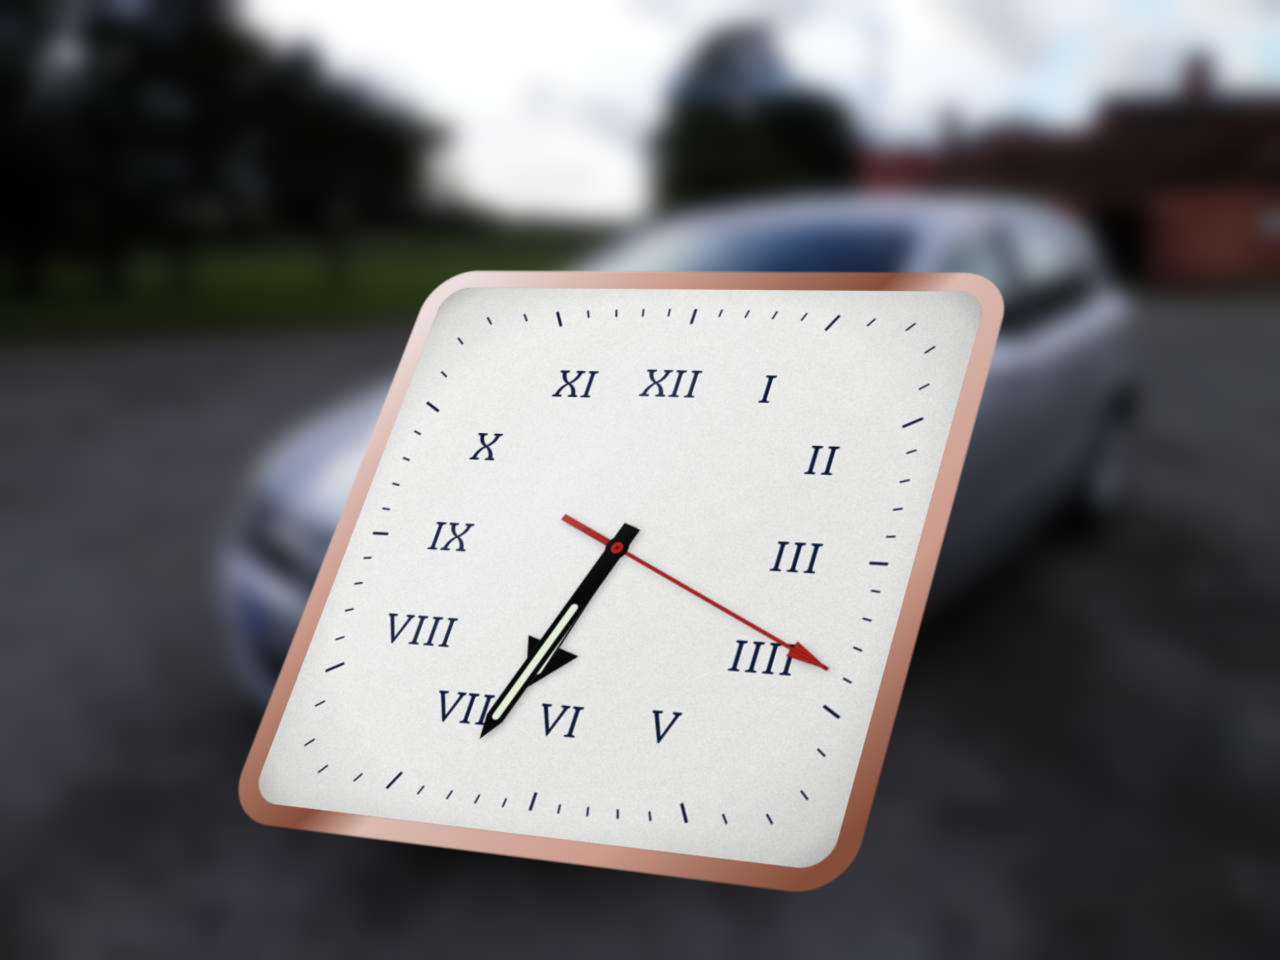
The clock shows h=6 m=33 s=19
